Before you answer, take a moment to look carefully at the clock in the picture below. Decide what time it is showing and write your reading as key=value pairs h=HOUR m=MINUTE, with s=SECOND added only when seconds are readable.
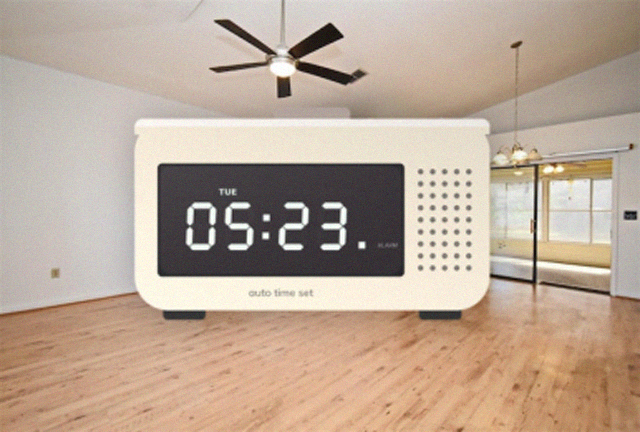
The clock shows h=5 m=23
